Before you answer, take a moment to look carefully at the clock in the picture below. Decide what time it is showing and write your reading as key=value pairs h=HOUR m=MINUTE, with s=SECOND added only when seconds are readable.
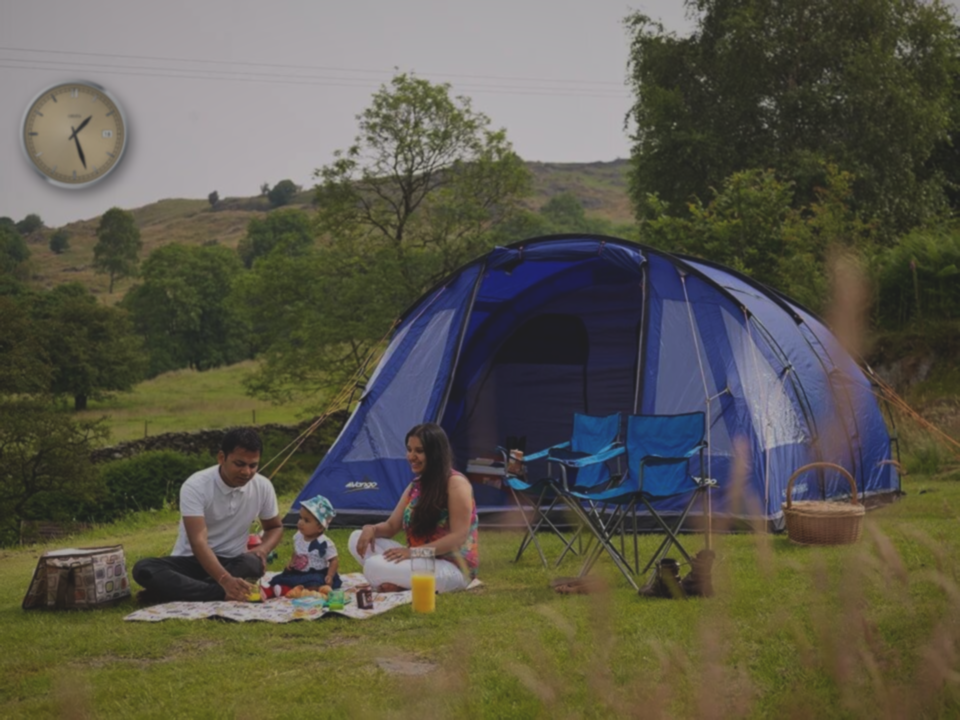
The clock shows h=1 m=27
